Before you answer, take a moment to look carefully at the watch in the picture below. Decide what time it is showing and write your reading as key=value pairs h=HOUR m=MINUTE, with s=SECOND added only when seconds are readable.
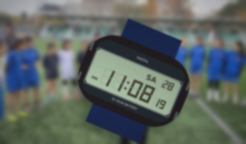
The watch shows h=11 m=8
